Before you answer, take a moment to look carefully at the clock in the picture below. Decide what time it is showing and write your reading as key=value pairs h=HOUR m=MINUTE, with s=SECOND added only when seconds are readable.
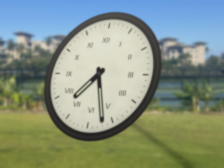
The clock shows h=7 m=27
